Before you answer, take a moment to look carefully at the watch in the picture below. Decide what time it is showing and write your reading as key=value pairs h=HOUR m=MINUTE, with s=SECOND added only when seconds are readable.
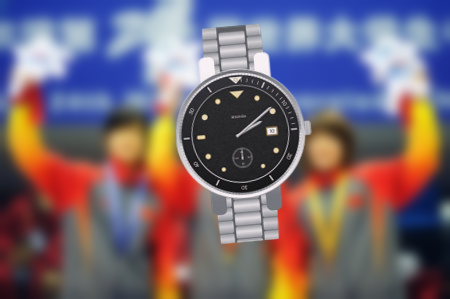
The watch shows h=2 m=9
